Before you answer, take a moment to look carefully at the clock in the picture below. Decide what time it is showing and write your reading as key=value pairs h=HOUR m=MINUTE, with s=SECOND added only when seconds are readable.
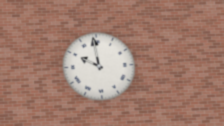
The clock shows h=9 m=59
